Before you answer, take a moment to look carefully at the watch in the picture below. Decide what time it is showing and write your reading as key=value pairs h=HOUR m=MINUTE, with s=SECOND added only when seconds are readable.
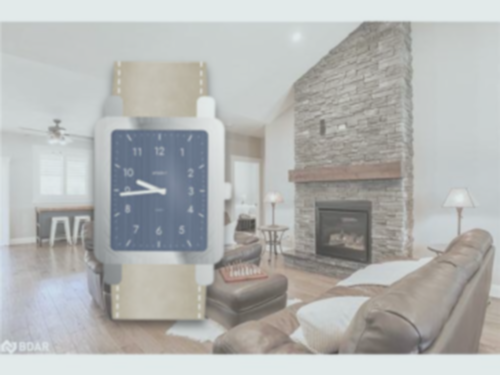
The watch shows h=9 m=44
